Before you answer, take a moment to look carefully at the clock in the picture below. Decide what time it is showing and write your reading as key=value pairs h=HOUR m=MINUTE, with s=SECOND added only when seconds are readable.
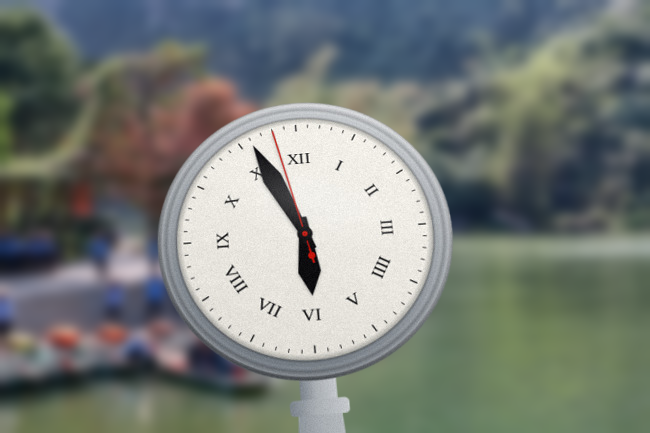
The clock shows h=5 m=55 s=58
